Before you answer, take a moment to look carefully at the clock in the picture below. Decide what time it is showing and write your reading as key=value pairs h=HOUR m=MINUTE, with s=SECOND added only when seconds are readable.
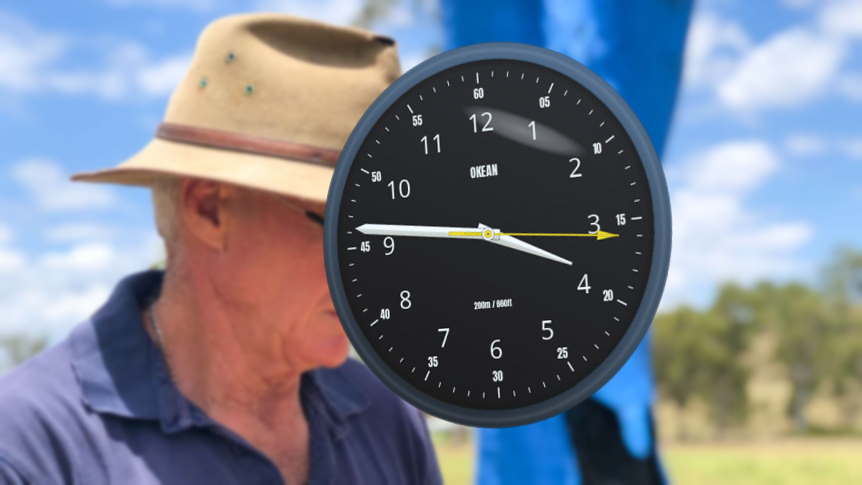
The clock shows h=3 m=46 s=16
